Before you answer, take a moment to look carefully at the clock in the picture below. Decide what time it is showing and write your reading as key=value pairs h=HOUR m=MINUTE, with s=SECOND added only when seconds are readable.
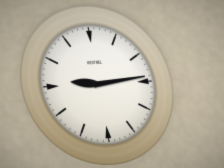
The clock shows h=9 m=14
